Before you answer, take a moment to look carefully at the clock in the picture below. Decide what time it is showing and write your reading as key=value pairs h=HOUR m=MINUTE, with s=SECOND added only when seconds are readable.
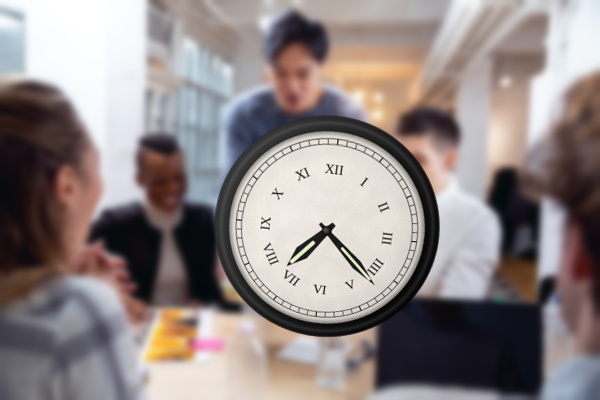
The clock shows h=7 m=22
